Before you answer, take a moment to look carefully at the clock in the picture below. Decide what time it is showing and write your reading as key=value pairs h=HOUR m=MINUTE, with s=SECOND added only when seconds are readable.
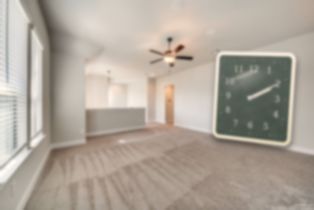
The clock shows h=2 m=10
